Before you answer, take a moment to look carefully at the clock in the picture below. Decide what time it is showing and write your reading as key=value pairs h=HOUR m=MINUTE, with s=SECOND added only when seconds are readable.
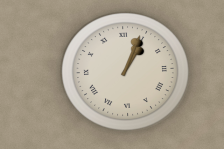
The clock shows h=1 m=4
